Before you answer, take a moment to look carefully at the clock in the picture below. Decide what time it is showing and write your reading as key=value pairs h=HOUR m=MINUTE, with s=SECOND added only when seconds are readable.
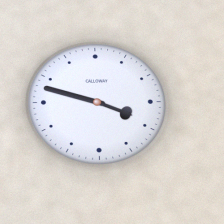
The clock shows h=3 m=48
